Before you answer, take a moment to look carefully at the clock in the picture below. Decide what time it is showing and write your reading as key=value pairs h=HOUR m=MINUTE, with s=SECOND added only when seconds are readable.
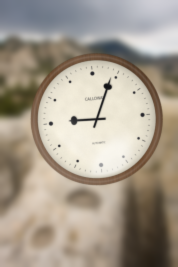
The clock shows h=9 m=4
